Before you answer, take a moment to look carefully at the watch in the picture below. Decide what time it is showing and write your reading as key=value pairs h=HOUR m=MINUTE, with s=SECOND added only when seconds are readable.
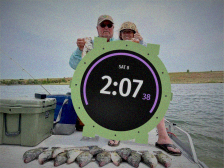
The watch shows h=2 m=7 s=38
